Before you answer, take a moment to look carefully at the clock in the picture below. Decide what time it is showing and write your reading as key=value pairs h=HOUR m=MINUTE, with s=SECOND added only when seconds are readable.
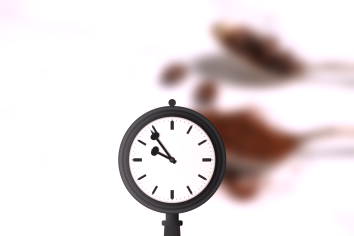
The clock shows h=9 m=54
